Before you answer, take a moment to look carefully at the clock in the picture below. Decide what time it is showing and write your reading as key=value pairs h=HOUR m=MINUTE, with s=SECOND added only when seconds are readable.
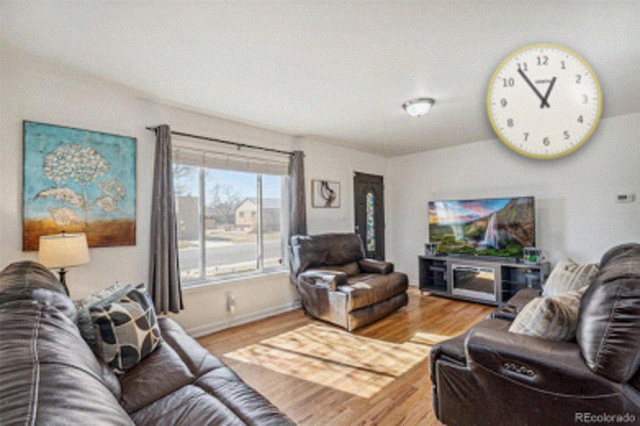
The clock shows h=12 m=54
